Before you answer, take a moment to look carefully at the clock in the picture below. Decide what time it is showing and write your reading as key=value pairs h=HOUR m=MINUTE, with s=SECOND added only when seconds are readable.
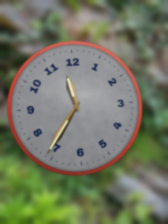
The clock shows h=11 m=36
